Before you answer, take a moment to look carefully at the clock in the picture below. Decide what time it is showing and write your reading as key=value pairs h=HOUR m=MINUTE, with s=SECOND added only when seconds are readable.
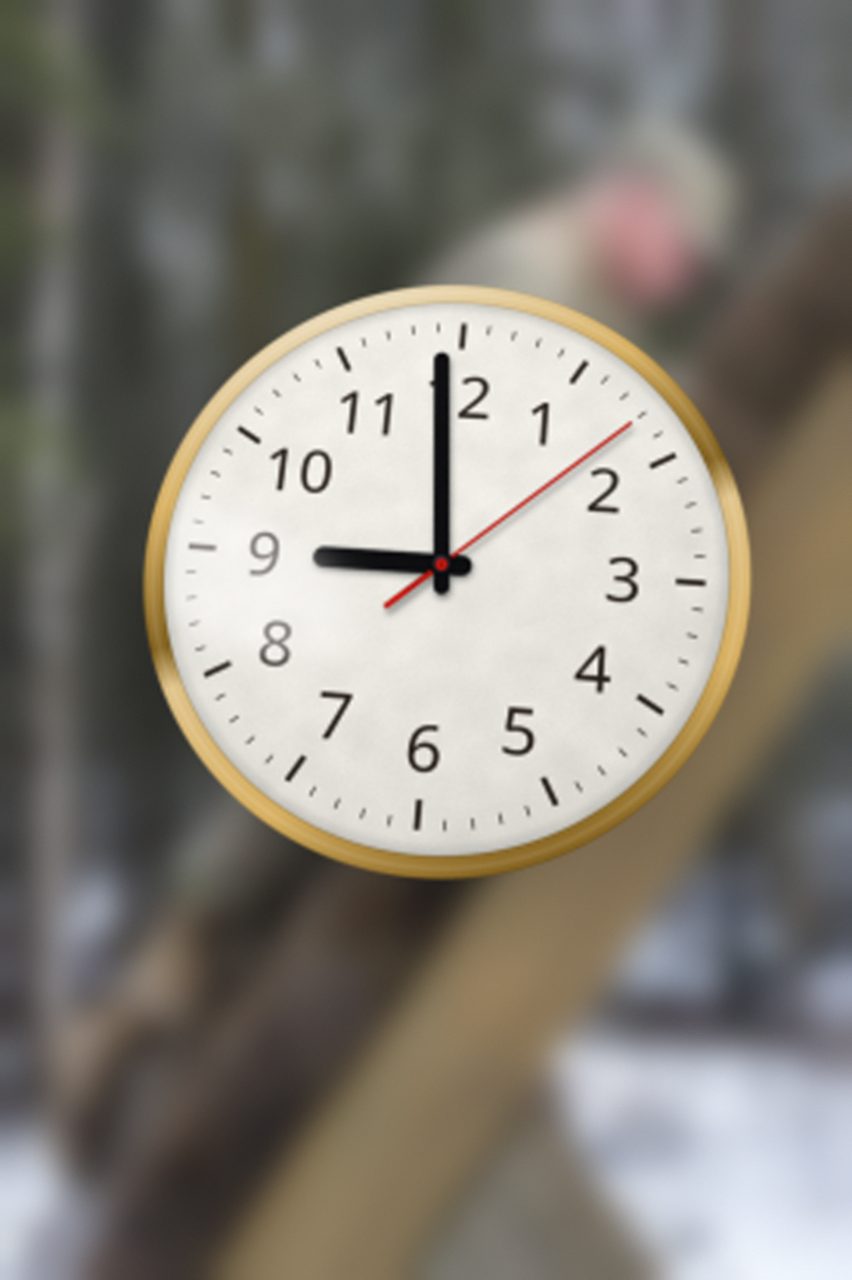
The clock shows h=8 m=59 s=8
